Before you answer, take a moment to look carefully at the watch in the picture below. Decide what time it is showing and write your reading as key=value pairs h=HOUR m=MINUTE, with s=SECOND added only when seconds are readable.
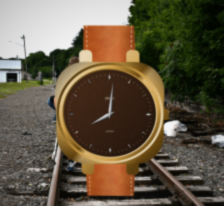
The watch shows h=8 m=1
